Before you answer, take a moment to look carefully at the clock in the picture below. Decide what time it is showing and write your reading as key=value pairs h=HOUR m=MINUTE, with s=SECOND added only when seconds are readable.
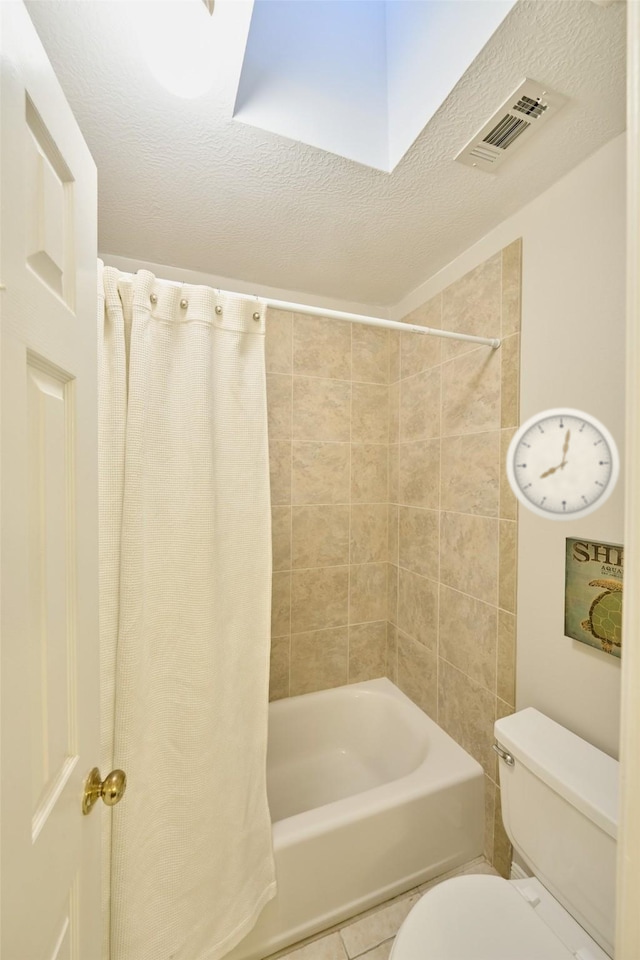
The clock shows h=8 m=2
